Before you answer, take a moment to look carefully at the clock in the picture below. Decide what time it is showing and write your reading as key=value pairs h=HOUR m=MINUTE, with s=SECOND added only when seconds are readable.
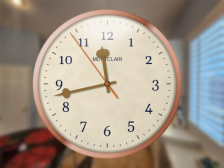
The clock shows h=11 m=42 s=54
